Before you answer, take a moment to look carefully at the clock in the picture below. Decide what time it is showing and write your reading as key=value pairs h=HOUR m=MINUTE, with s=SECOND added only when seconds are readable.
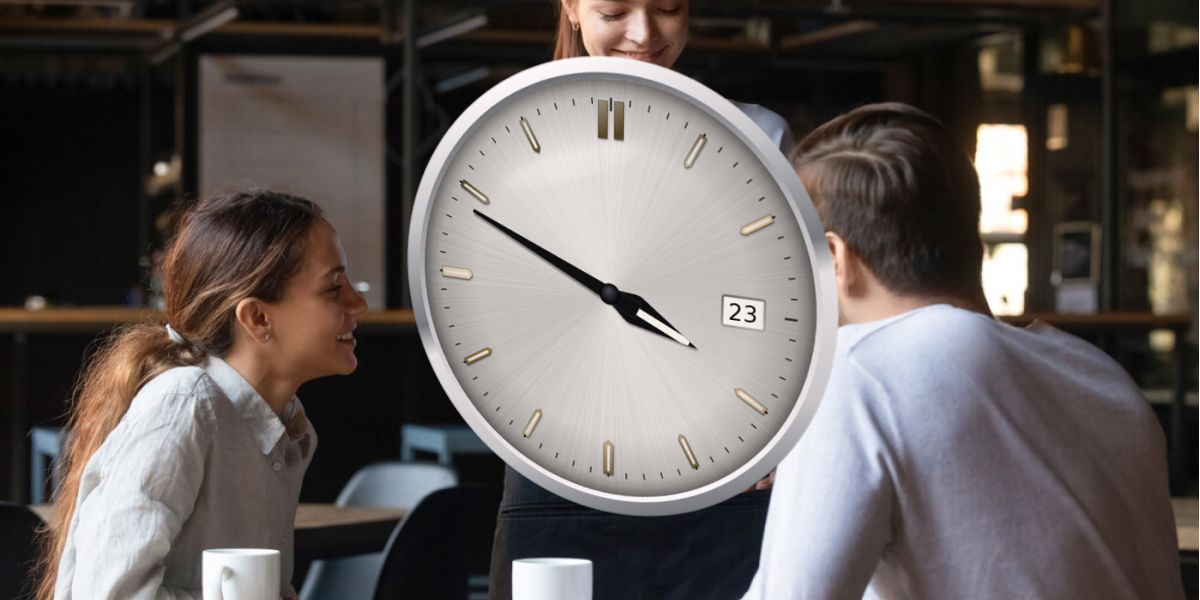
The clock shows h=3 m=49
